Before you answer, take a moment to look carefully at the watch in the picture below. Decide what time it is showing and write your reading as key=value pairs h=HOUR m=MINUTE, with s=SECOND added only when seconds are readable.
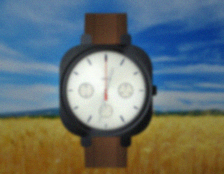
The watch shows h=12 m=32
